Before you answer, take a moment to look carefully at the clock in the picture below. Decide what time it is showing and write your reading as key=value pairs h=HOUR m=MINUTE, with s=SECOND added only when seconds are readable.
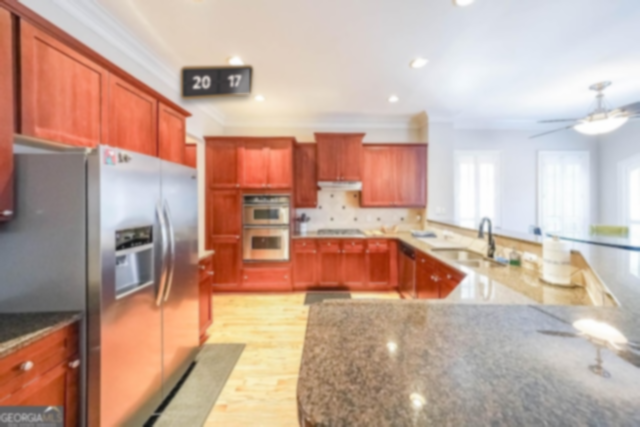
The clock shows h=20 m=17
